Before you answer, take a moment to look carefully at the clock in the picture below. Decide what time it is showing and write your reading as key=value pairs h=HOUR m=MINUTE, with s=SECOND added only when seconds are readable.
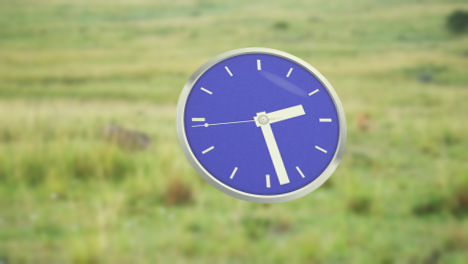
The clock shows h=2 m=27 s=44
